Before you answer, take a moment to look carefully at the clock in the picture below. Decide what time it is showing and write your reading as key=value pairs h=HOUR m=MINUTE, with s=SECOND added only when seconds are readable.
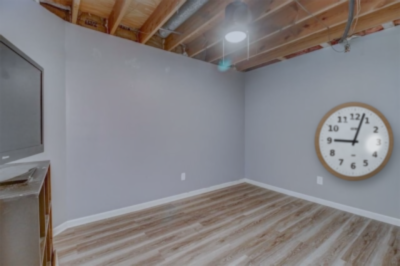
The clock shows h=9 m=3
